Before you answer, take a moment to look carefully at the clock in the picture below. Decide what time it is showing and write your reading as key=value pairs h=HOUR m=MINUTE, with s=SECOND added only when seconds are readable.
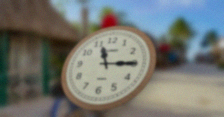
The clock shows h=11 m=15
